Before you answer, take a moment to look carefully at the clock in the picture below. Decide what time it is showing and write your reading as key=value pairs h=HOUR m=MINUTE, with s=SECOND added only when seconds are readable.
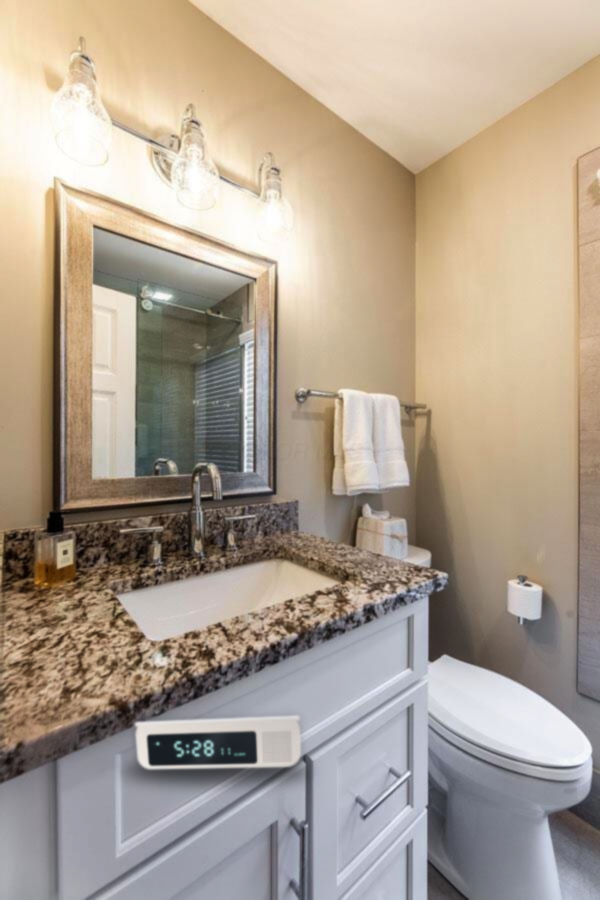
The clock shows h=5 m=28
